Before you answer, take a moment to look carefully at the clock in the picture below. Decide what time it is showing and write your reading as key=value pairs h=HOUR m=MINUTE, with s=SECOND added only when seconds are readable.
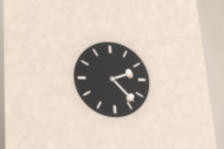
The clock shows h=2 m=23
